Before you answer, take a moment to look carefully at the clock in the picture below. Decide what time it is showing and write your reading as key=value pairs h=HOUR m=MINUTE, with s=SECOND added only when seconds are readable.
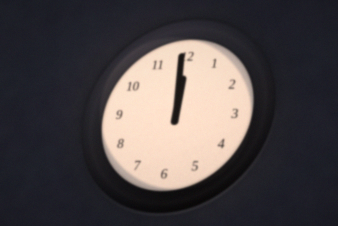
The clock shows h=11 m=59
